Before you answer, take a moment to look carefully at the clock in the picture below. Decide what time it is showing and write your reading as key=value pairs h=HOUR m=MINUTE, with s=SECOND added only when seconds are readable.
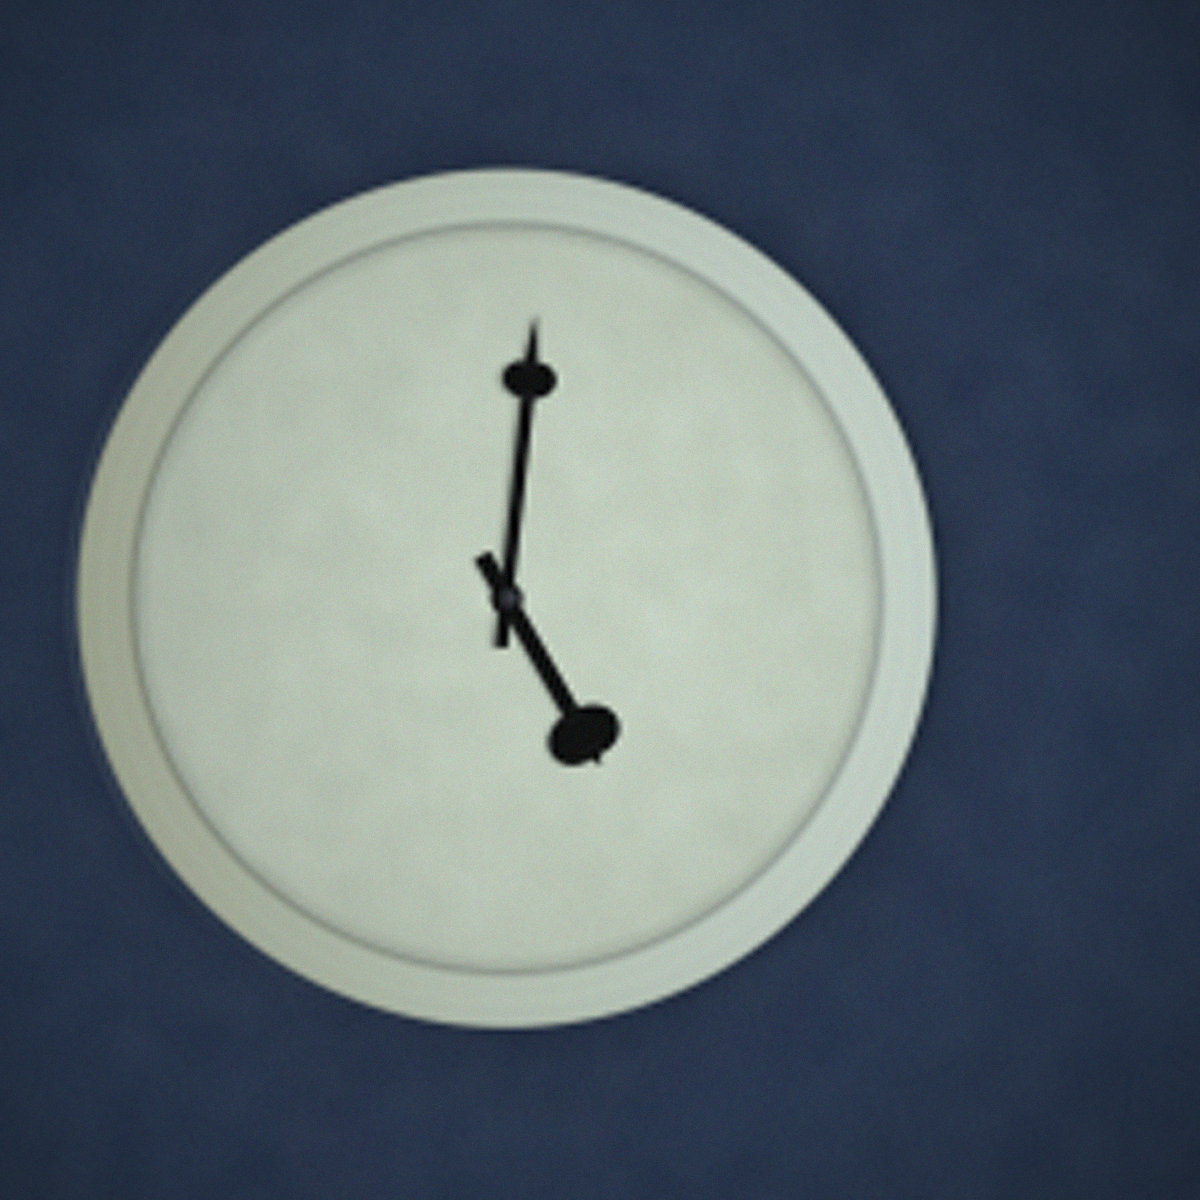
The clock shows h=5 m=1
